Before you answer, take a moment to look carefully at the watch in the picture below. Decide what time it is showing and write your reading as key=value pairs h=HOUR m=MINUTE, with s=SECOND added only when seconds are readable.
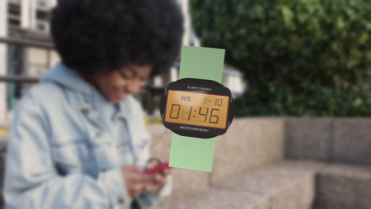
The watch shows h=1 m=46
